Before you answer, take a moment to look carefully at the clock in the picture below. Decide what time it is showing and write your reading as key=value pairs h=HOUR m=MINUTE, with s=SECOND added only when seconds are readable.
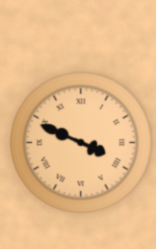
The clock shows h=3 m=49
